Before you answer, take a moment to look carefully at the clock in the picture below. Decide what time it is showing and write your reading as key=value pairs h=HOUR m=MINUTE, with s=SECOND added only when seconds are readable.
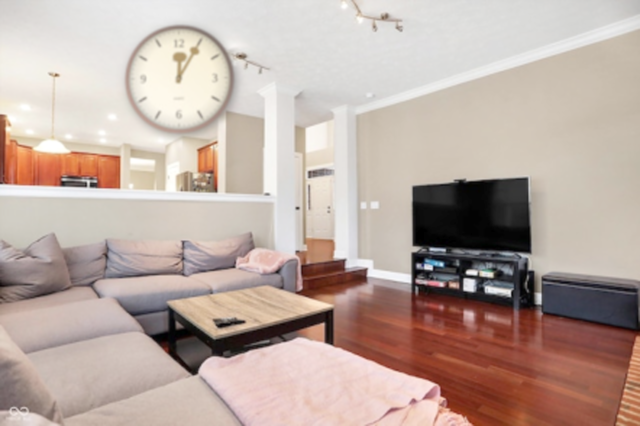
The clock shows h=12 m=5
